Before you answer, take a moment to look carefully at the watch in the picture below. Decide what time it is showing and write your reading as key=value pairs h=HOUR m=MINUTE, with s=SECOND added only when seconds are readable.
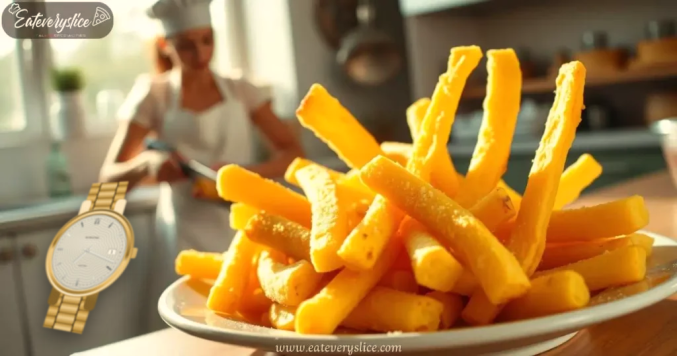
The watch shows h=7 m=18
